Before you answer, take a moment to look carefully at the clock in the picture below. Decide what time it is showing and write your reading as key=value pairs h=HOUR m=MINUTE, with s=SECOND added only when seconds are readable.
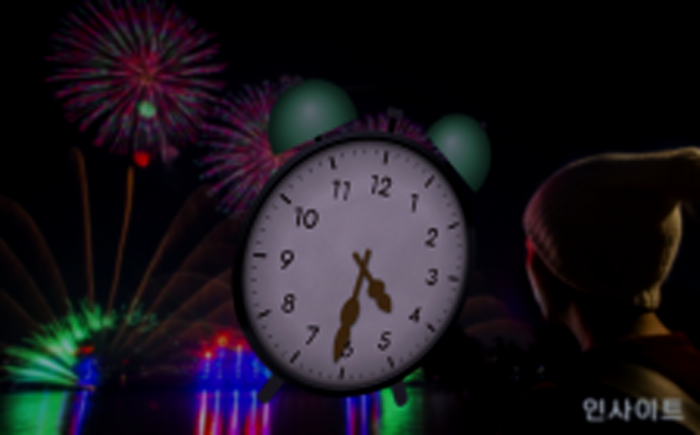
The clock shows h=4 m=31
